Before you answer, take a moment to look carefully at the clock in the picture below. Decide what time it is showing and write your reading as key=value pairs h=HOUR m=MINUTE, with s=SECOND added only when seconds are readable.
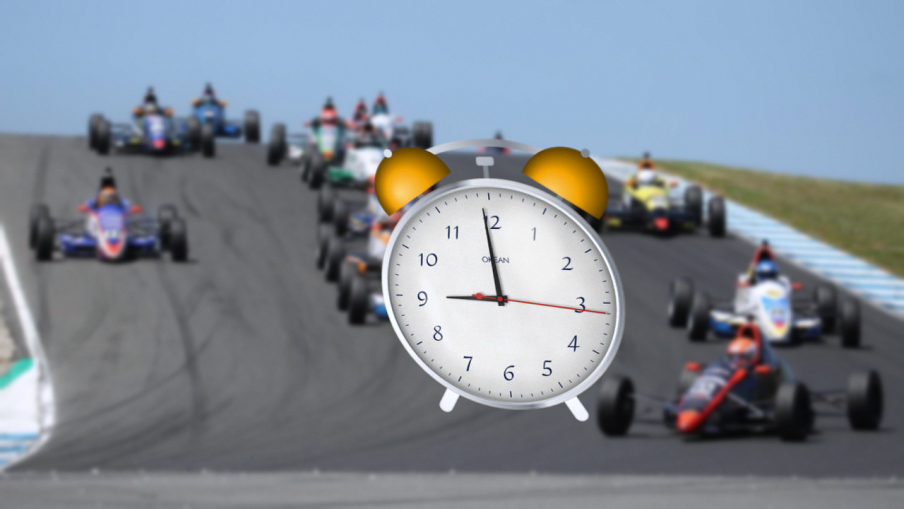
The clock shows h=8 m=59 s=16
